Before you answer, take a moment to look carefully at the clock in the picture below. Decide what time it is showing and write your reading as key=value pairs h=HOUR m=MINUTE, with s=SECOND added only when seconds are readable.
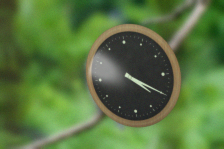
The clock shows h=4 m=20
